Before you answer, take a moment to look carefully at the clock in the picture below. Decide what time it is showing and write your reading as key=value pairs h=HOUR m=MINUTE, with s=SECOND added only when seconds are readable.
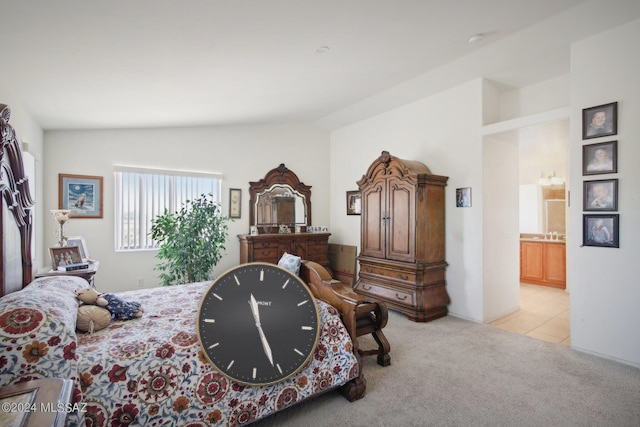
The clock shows h=11 m=26
